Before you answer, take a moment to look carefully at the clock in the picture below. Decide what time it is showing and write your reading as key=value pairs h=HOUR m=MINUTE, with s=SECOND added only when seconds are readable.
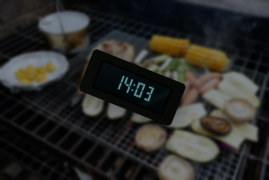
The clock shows h=14 m=3
